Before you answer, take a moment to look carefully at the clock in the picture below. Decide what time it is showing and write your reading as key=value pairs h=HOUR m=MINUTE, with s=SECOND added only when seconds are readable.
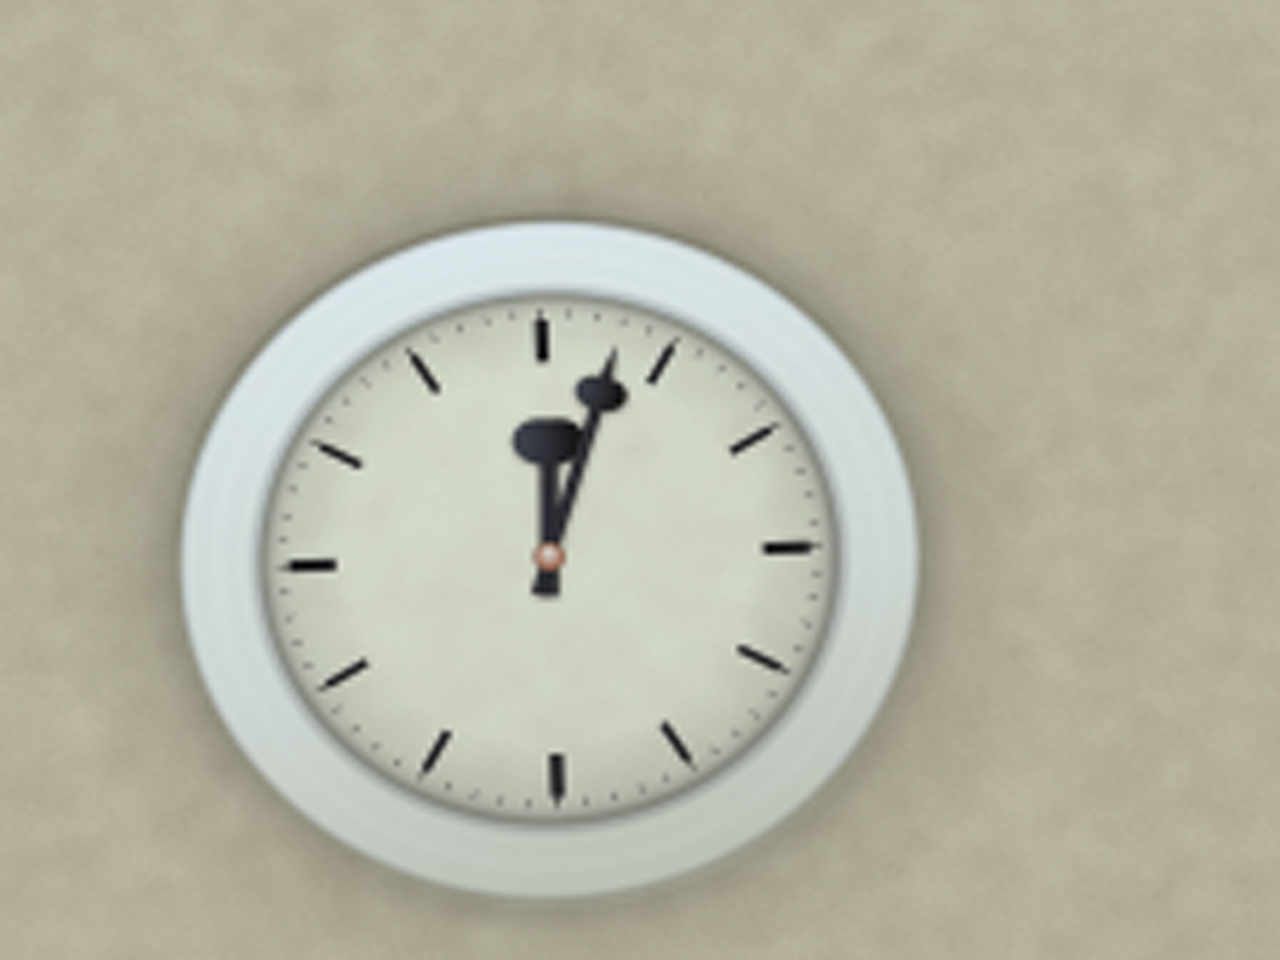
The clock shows h=12 m=3
